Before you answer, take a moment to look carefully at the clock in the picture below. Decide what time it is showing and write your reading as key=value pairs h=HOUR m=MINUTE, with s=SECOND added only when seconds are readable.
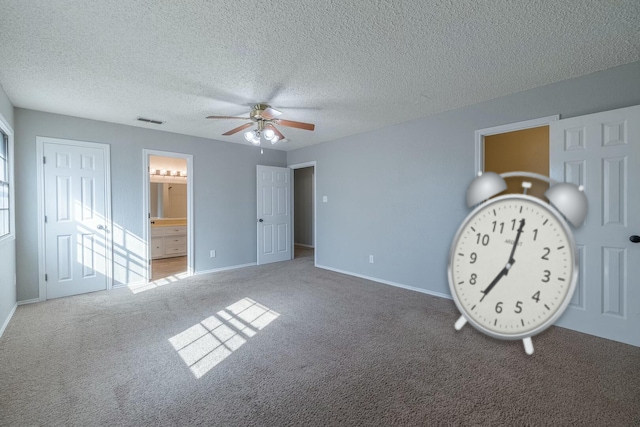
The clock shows h=7 m=1
